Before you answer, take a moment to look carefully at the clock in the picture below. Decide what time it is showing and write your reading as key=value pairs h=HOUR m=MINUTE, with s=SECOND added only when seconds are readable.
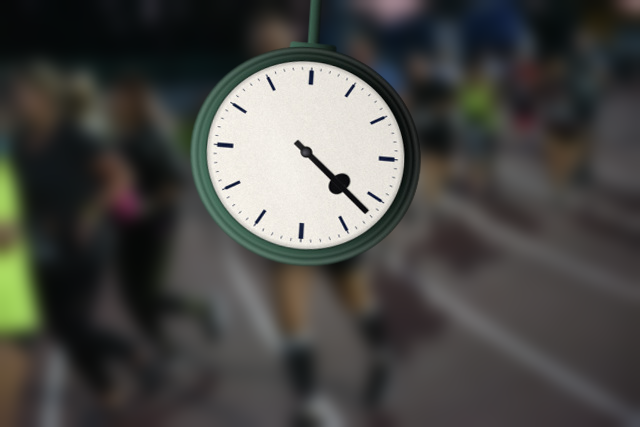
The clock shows h=4 m=22
